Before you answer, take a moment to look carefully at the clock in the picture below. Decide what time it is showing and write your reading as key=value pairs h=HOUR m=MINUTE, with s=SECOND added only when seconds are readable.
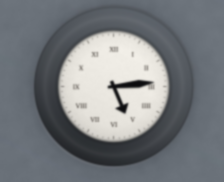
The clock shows h=5 m=14
